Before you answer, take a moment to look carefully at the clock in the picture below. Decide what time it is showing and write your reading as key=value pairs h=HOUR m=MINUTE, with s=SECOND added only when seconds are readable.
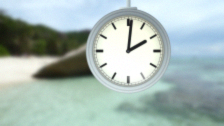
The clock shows h=2 m=1
